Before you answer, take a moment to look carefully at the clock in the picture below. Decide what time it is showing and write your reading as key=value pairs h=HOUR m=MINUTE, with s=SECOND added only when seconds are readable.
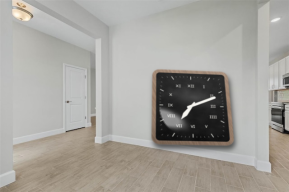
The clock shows h=7 m=11
